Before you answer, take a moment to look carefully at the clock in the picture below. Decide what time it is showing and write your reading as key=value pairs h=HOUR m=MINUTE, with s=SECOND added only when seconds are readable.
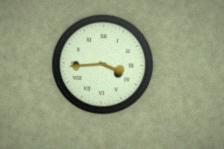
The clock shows h=3 m=44
